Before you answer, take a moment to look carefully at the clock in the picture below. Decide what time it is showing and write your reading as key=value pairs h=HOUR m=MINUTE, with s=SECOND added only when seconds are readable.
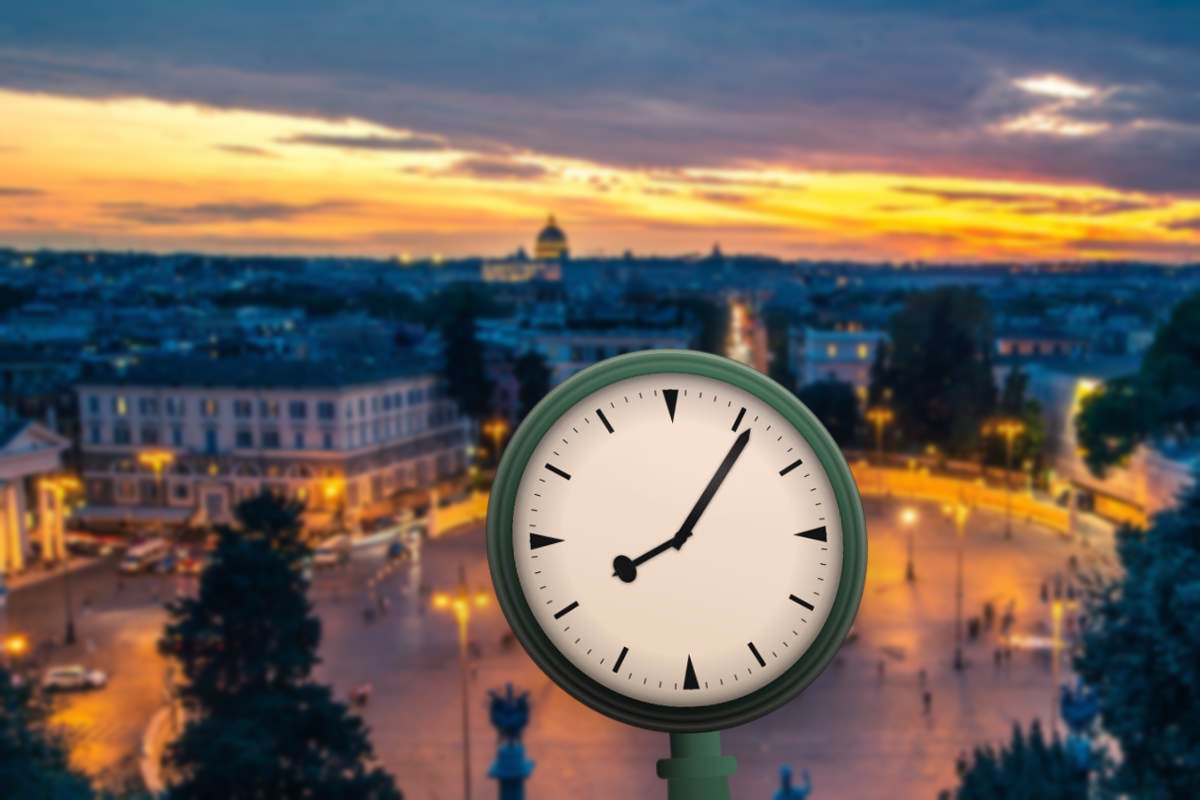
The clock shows h=8 m=6
